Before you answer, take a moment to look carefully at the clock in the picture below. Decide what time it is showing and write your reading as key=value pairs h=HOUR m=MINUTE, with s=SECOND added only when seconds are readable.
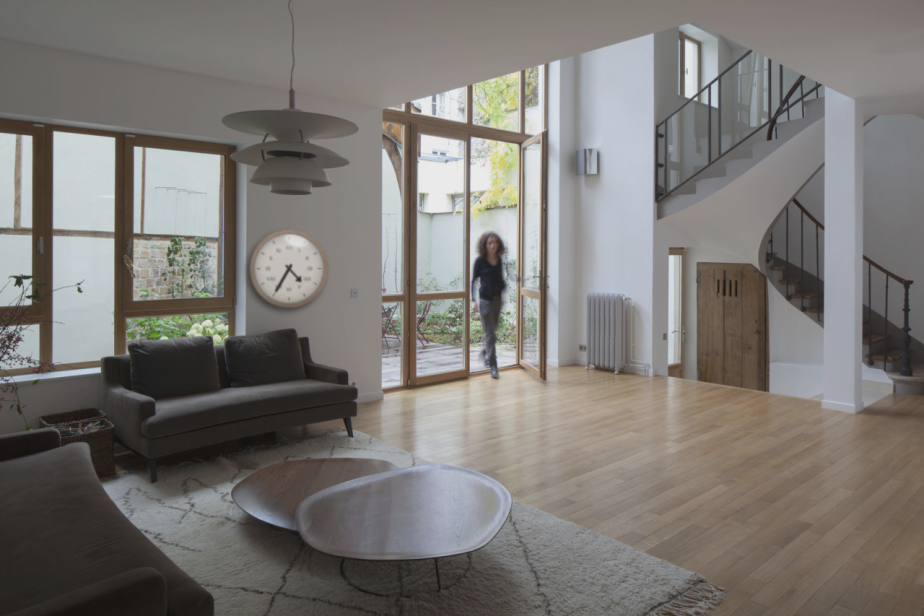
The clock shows h=4 m=35
